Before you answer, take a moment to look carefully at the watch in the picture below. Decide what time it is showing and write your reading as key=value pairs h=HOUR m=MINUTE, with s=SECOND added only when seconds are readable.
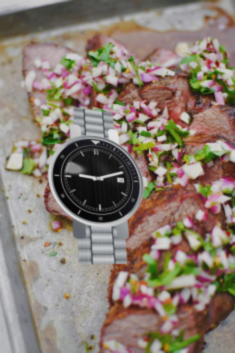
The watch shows h=9 m=12
